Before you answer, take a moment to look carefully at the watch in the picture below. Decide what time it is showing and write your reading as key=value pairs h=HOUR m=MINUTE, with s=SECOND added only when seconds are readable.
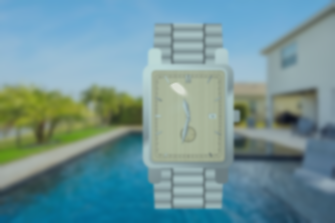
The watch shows h=11 m=32
